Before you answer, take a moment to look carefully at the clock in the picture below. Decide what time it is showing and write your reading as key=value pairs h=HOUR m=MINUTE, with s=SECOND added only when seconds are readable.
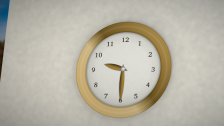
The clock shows h=9 m=30
